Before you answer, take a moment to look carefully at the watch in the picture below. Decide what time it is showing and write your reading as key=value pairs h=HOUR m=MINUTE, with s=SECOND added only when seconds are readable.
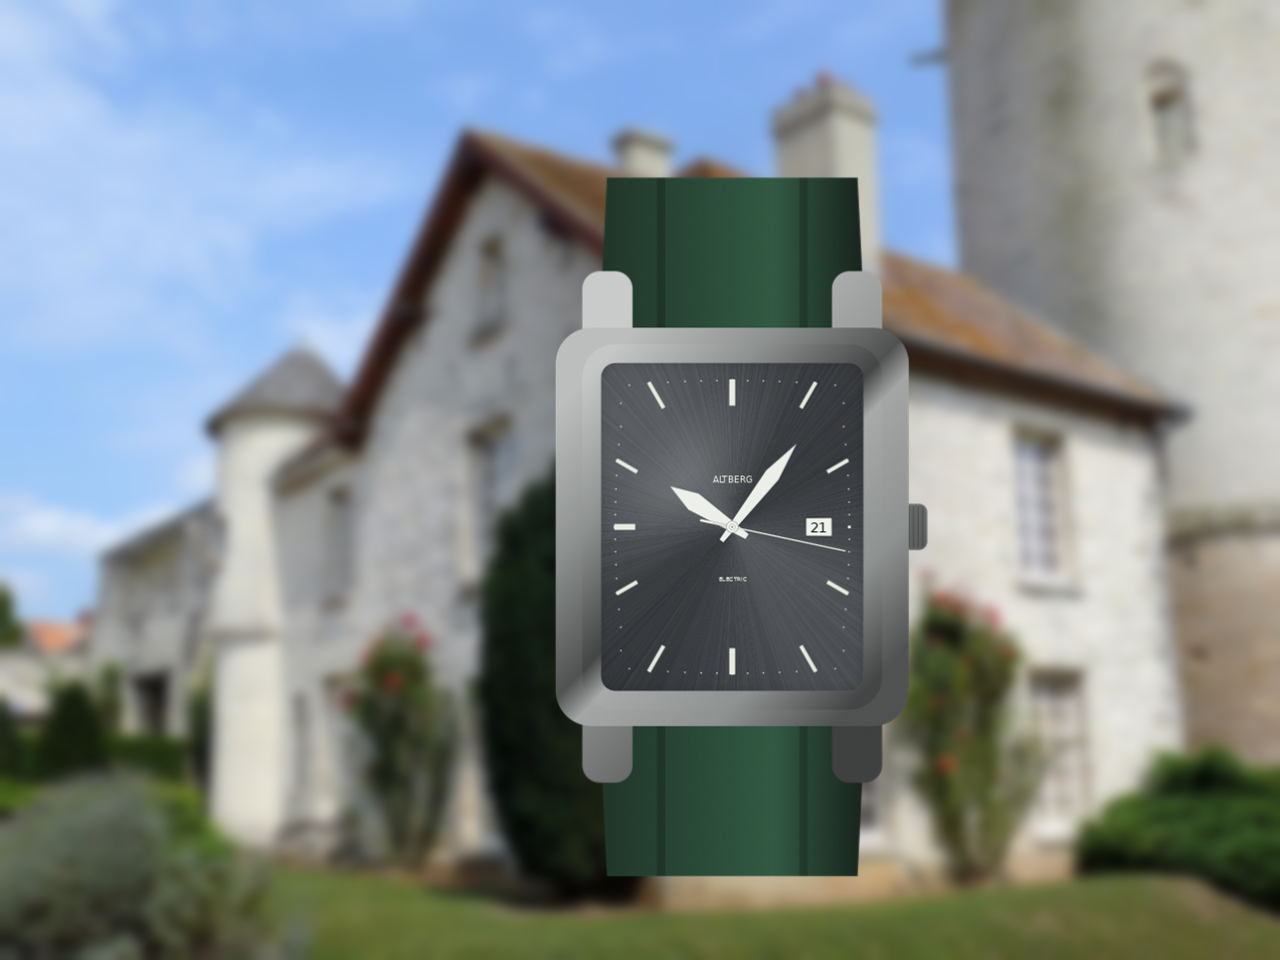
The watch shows h=10 m=6 s=17
